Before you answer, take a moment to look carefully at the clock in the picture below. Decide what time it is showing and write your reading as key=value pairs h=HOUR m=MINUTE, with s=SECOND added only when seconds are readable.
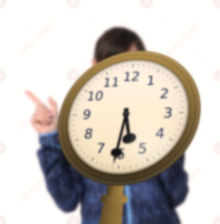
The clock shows h=5 m=31
